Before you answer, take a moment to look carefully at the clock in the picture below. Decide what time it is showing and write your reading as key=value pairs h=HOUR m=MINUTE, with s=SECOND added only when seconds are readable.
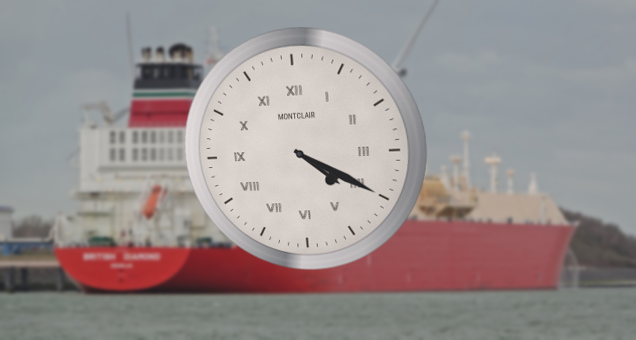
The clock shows h=4 m=20
